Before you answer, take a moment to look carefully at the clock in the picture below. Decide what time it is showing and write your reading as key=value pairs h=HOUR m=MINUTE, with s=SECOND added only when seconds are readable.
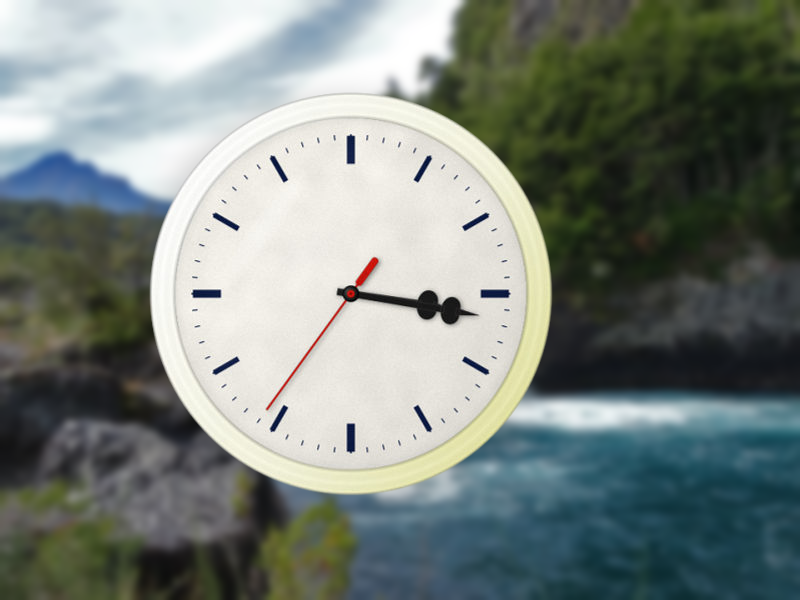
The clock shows h=3 m=16 s=36
